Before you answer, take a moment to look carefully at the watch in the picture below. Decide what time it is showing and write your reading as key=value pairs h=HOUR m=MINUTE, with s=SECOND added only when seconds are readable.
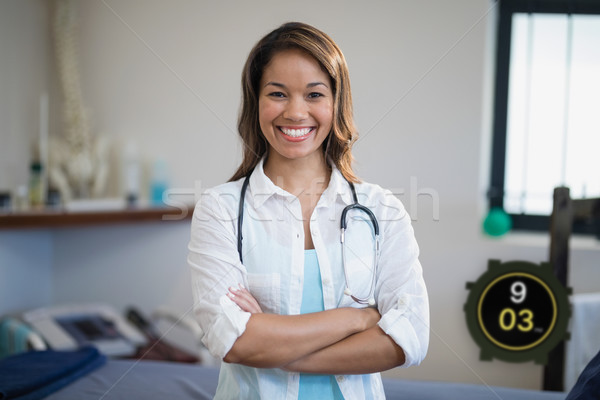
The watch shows h=9 m=3
